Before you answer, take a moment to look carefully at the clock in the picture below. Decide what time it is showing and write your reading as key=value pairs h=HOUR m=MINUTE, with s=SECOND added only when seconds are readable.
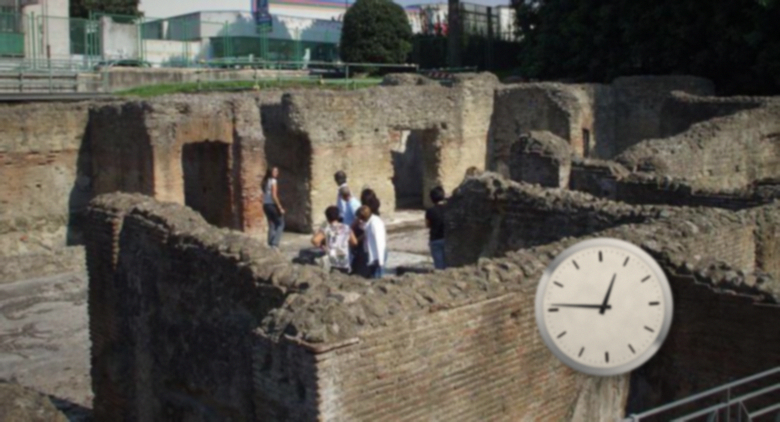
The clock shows h=12 m=46
